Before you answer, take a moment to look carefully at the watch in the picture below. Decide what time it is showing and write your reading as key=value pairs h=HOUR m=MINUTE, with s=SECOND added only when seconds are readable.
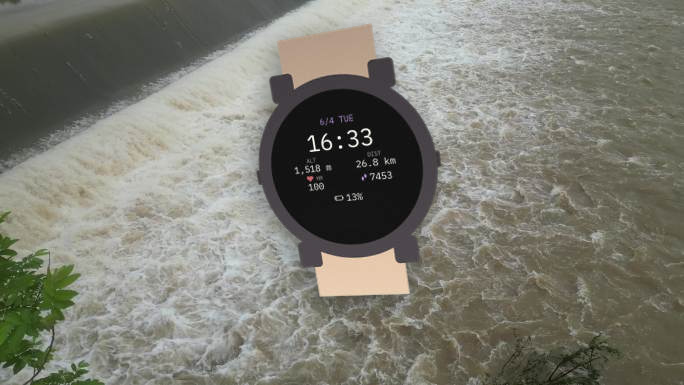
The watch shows h=16 m=33
